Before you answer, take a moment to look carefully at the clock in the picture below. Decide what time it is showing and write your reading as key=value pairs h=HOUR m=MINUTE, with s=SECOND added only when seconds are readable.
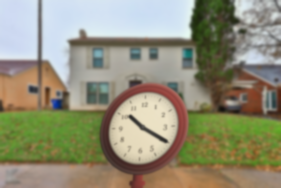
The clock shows h=10 m=20
